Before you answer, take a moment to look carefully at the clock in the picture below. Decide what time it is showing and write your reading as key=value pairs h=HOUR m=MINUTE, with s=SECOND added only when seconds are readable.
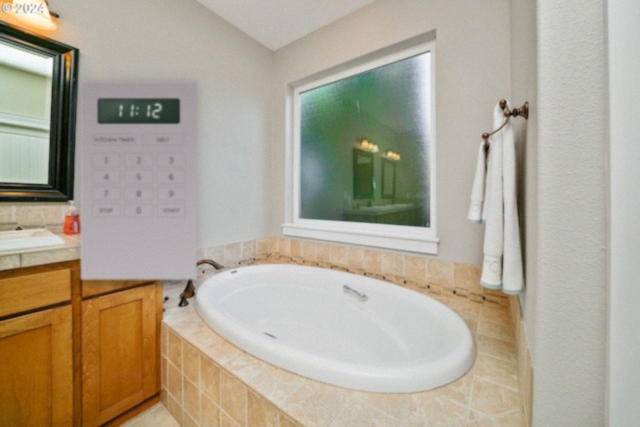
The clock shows h=11 m=12
